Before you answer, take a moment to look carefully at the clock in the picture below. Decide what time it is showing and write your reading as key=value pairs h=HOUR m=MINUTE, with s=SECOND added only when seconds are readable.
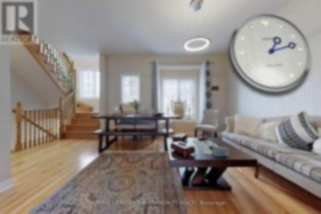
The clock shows h=1 m=13
